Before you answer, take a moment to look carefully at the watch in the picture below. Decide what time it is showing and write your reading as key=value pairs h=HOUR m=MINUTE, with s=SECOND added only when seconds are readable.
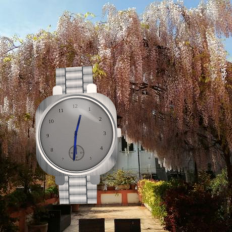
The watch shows h=12 m=31
